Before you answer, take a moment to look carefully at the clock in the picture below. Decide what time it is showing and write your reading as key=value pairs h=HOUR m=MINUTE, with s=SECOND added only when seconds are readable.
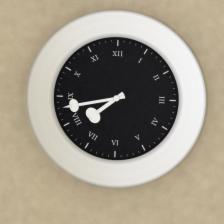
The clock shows h=7 m=43
